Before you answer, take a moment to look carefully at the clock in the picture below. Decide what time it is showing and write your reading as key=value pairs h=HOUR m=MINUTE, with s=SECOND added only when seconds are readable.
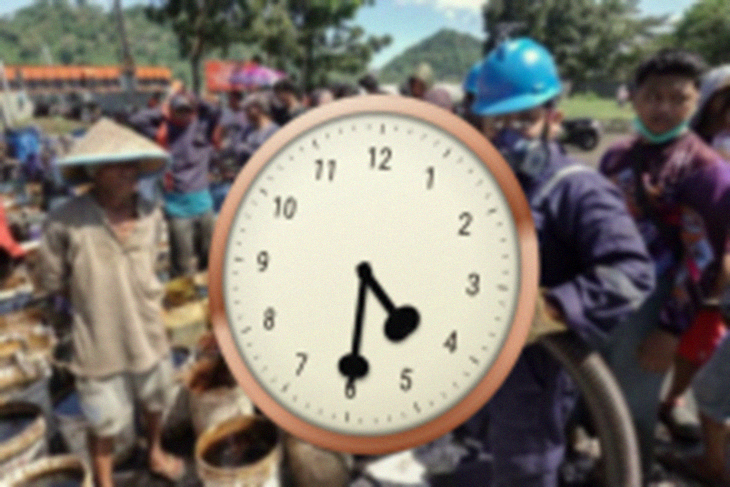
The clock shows h=4 m=30
